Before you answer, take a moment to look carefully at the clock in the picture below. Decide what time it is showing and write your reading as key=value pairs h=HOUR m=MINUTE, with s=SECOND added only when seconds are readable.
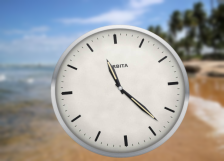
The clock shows h=11 m=23
